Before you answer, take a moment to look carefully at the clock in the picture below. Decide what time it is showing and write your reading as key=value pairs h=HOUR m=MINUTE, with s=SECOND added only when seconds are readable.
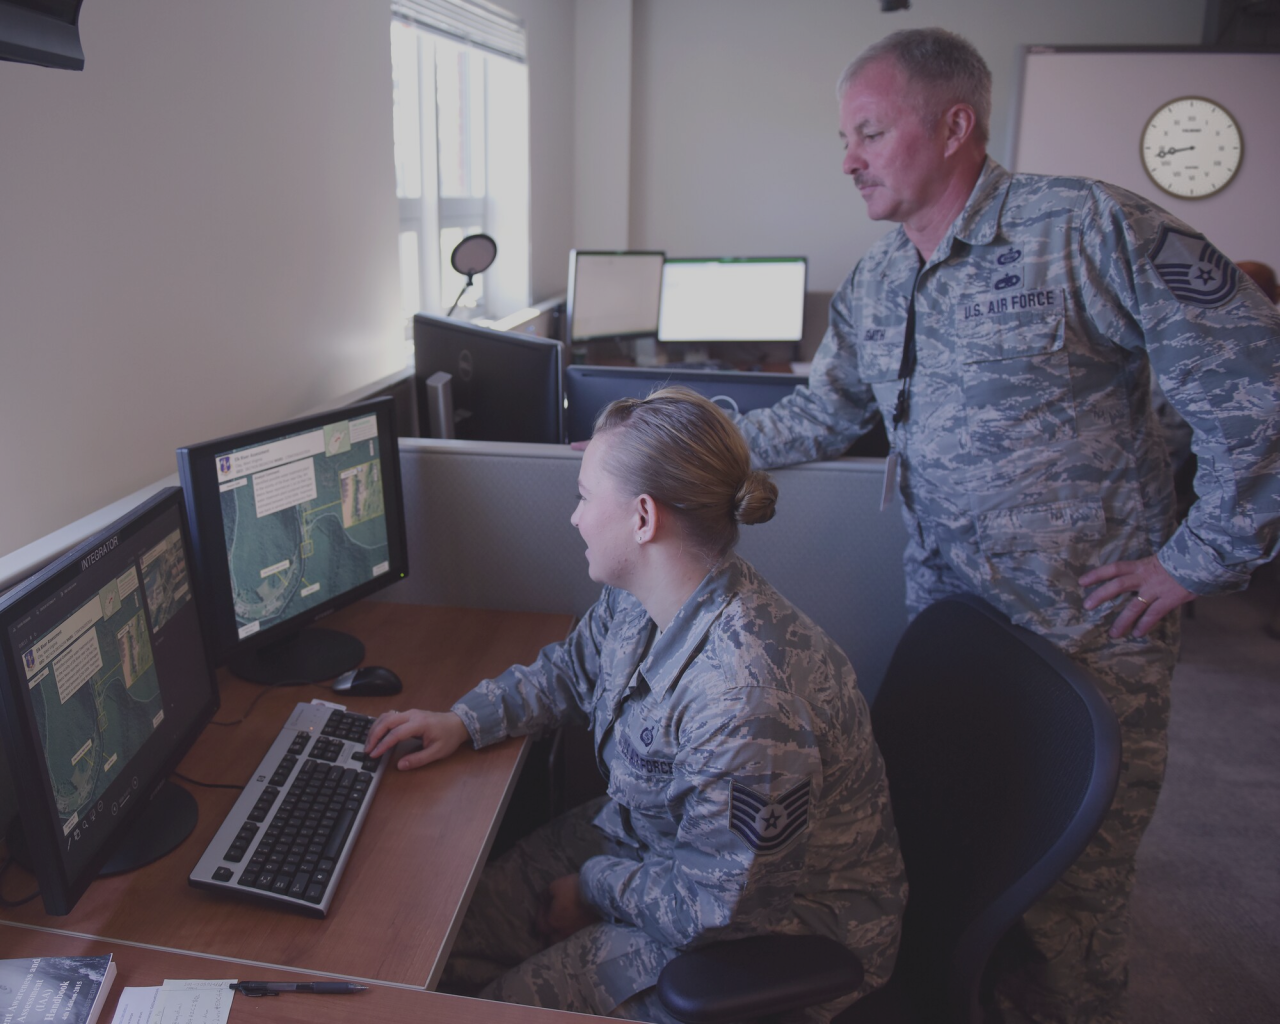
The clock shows h=8 m=43
